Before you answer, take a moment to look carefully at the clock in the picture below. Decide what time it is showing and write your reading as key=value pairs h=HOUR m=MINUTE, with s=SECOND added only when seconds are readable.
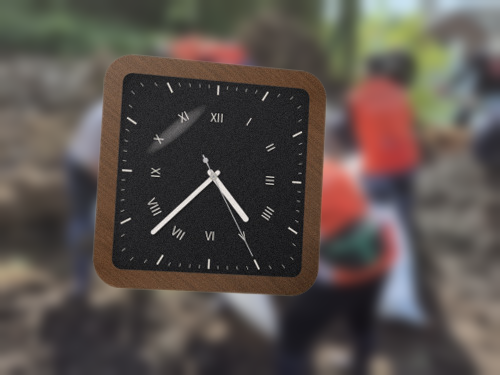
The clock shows h=4 m=37 s=25
